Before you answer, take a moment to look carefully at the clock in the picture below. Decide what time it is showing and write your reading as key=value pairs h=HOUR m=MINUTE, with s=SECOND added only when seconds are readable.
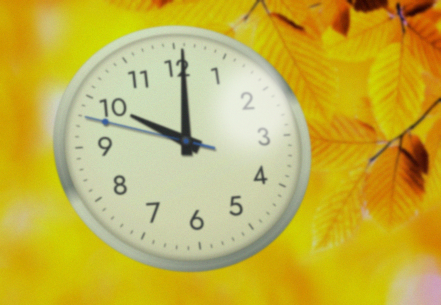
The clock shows h=10 m=0 s=48
